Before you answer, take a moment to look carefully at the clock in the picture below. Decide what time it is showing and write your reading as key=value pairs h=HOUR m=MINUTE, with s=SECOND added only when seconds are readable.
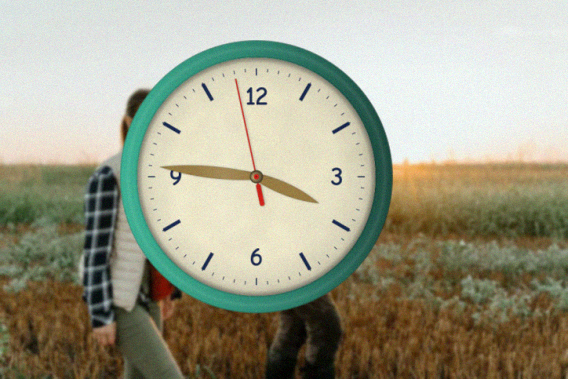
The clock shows h=3 m=45 s=58
